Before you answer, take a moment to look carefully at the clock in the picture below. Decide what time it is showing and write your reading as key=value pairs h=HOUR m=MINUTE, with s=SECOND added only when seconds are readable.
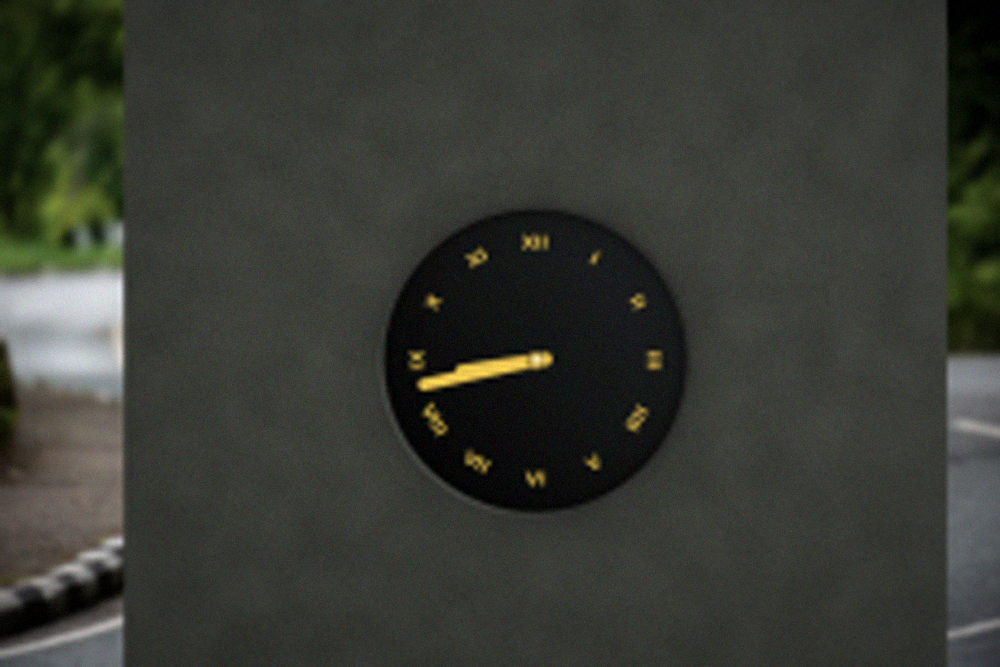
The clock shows h=8 m=43
